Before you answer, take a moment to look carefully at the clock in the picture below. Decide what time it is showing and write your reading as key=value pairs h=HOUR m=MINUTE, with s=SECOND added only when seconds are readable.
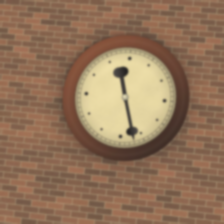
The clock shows h=11 m=27
